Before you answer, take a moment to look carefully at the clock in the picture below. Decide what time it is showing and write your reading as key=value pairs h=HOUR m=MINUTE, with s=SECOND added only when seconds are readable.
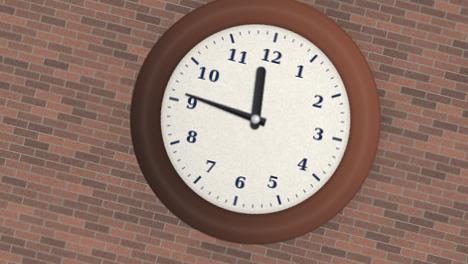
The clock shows h=11 m=46
